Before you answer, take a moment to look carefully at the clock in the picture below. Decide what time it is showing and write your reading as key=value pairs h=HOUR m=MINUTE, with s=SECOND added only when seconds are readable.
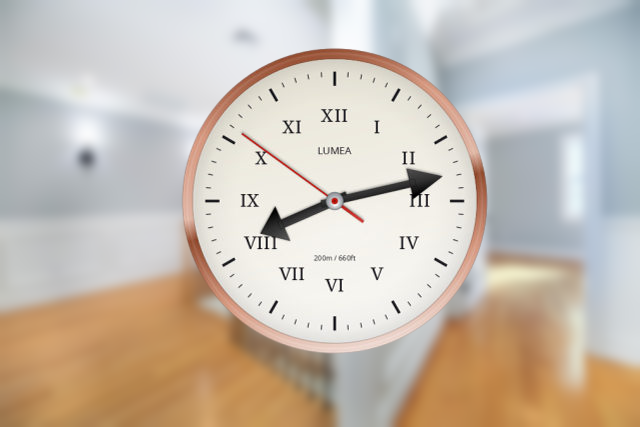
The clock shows h=8 m=12 s=51
